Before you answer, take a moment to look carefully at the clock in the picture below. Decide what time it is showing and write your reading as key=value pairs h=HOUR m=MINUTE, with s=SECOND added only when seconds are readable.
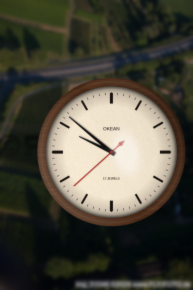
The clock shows h=9 m=51 s=38
